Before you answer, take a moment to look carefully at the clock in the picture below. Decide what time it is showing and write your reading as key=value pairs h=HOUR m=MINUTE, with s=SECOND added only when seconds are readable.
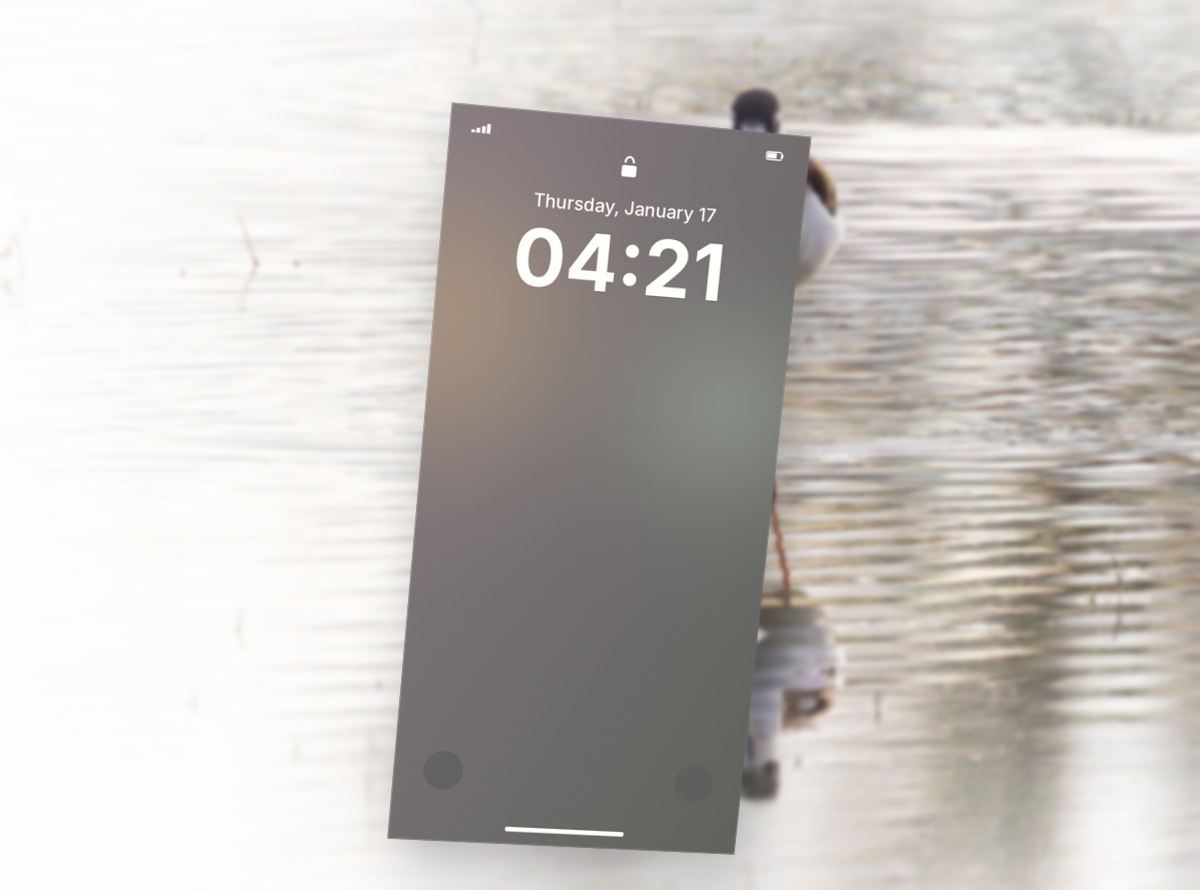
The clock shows h=4 m=21
